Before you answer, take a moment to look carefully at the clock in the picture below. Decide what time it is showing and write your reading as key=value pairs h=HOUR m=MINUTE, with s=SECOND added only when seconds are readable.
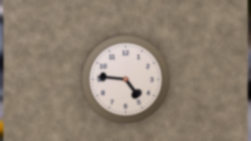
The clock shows h=4 m=46
